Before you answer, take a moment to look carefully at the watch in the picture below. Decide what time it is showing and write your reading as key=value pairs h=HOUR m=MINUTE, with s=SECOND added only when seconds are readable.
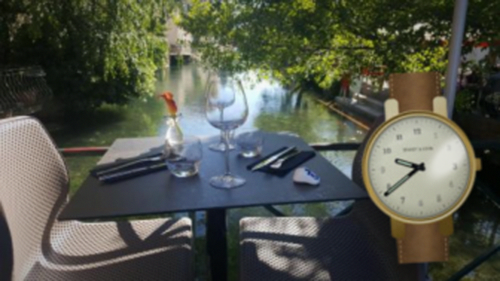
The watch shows h=9 m=39
